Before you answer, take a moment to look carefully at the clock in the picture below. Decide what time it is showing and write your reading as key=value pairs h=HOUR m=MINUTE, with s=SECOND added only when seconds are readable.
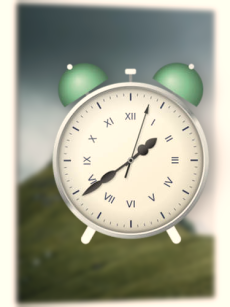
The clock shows h=1 m=39 s=3
